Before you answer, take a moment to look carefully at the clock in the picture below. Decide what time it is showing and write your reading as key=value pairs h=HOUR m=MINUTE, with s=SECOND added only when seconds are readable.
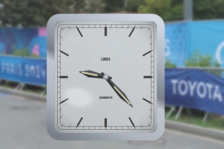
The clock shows h=9 m=23
